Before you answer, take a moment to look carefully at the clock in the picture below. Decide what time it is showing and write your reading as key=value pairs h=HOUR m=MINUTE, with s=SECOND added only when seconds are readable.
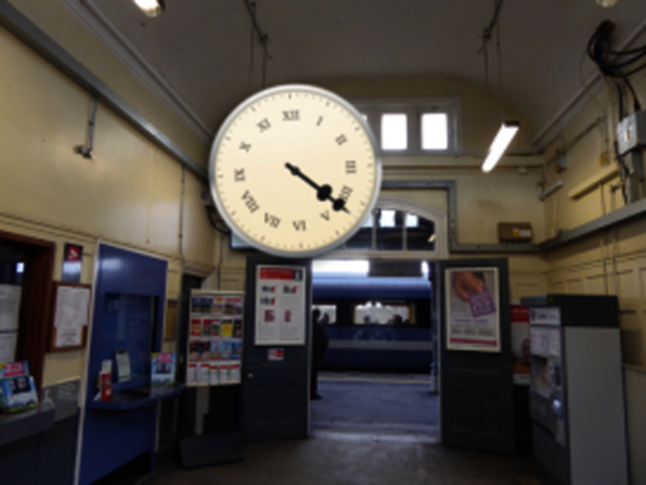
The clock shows h=4 m=22
